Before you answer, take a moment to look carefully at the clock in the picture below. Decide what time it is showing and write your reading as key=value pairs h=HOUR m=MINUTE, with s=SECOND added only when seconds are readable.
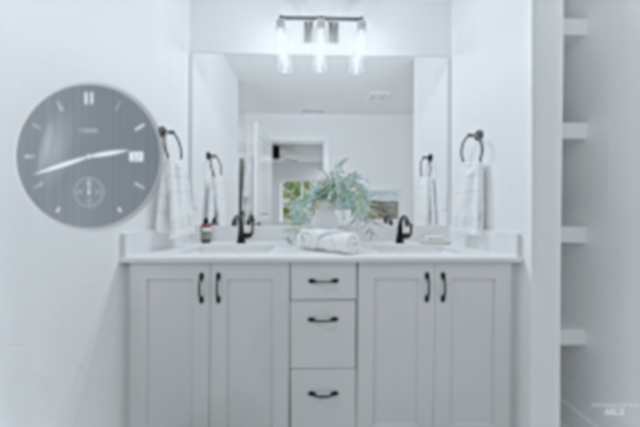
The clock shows h=2 m=42
